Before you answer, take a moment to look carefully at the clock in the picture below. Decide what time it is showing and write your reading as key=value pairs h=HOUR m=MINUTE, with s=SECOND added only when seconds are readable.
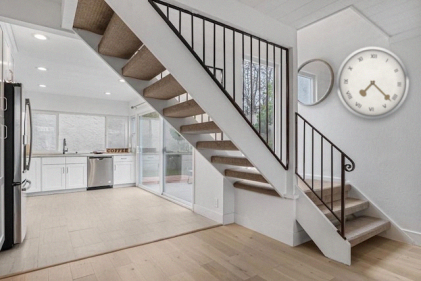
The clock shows h=7 m=22
